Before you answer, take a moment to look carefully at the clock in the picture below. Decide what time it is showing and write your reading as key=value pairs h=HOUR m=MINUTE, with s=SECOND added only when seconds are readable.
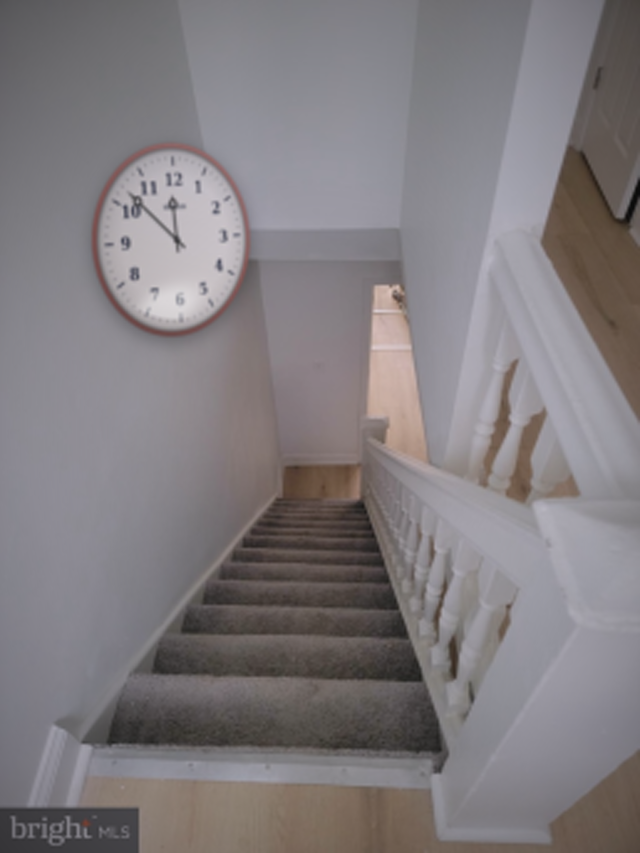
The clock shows h=11 m=52
